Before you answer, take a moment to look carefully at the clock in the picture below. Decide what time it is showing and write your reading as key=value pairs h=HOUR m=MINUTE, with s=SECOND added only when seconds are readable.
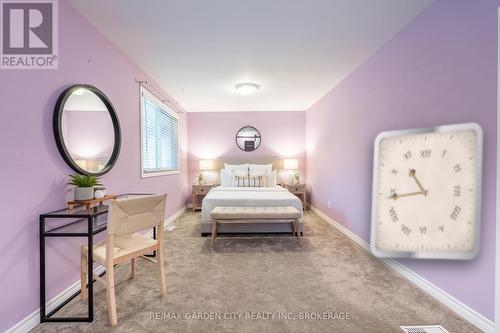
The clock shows h=10 m=44
